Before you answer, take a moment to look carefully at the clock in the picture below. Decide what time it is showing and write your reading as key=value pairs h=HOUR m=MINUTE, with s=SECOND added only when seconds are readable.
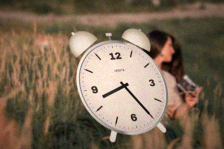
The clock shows h=8 m=25
